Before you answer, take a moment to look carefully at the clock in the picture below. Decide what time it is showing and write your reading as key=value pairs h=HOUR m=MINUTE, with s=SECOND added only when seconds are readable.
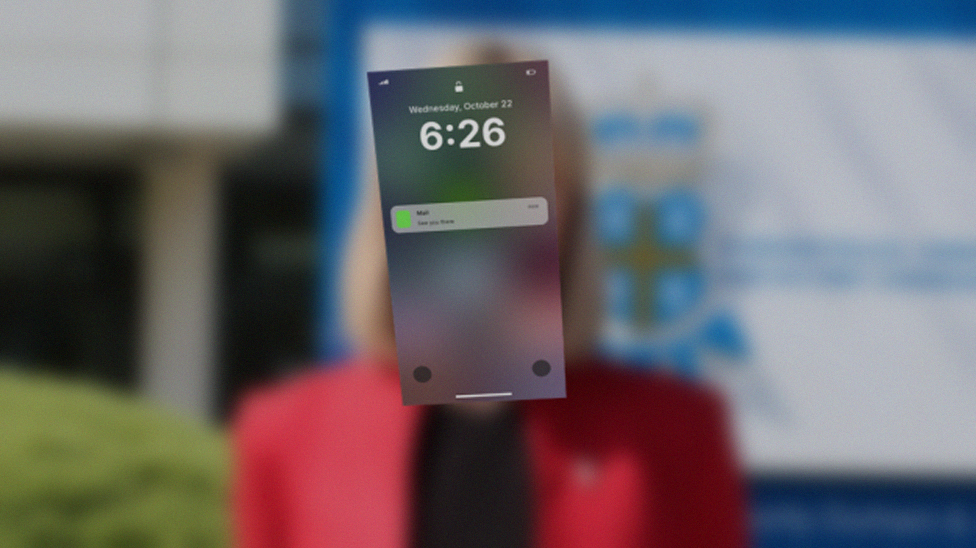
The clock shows h=6 m=26
